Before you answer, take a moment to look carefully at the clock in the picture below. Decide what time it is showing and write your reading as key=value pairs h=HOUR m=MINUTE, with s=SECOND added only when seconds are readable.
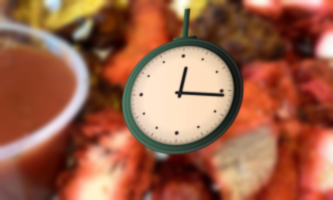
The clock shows h=12 m=16
